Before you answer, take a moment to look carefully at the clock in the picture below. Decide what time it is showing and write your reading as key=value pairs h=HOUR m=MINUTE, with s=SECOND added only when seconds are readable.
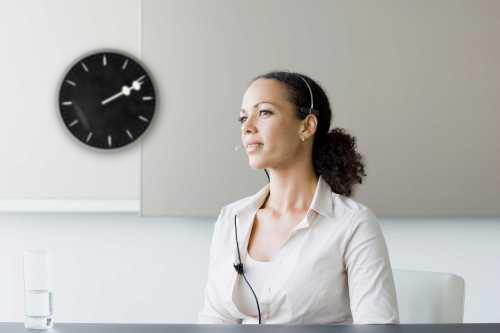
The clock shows h=2 m=11
